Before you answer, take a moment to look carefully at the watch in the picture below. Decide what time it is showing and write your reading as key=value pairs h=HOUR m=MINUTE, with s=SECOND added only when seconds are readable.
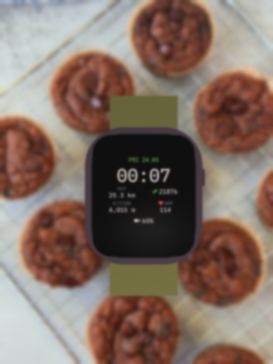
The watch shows h=0 m=7
